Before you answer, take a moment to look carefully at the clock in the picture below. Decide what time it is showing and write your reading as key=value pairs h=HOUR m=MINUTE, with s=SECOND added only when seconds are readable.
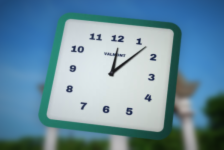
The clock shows h=12 m=7
